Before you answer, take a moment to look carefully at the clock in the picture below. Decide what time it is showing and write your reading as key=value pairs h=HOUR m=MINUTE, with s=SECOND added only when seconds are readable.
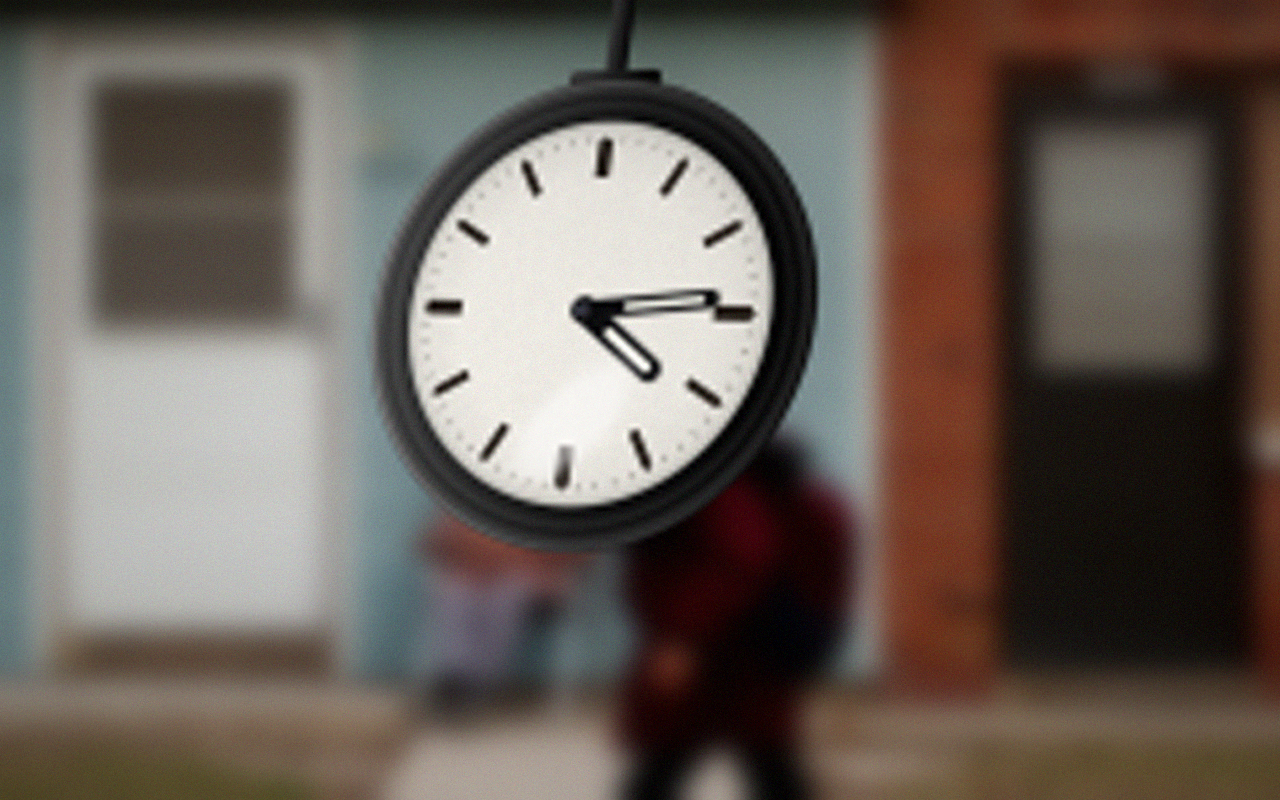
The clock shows h=4 m=14
